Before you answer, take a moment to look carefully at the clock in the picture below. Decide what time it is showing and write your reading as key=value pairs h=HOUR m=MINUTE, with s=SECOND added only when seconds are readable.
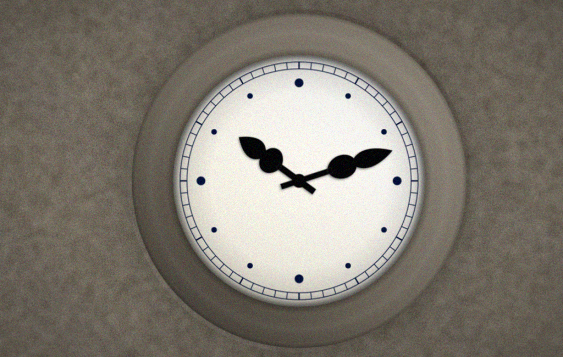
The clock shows h=10 m=12
